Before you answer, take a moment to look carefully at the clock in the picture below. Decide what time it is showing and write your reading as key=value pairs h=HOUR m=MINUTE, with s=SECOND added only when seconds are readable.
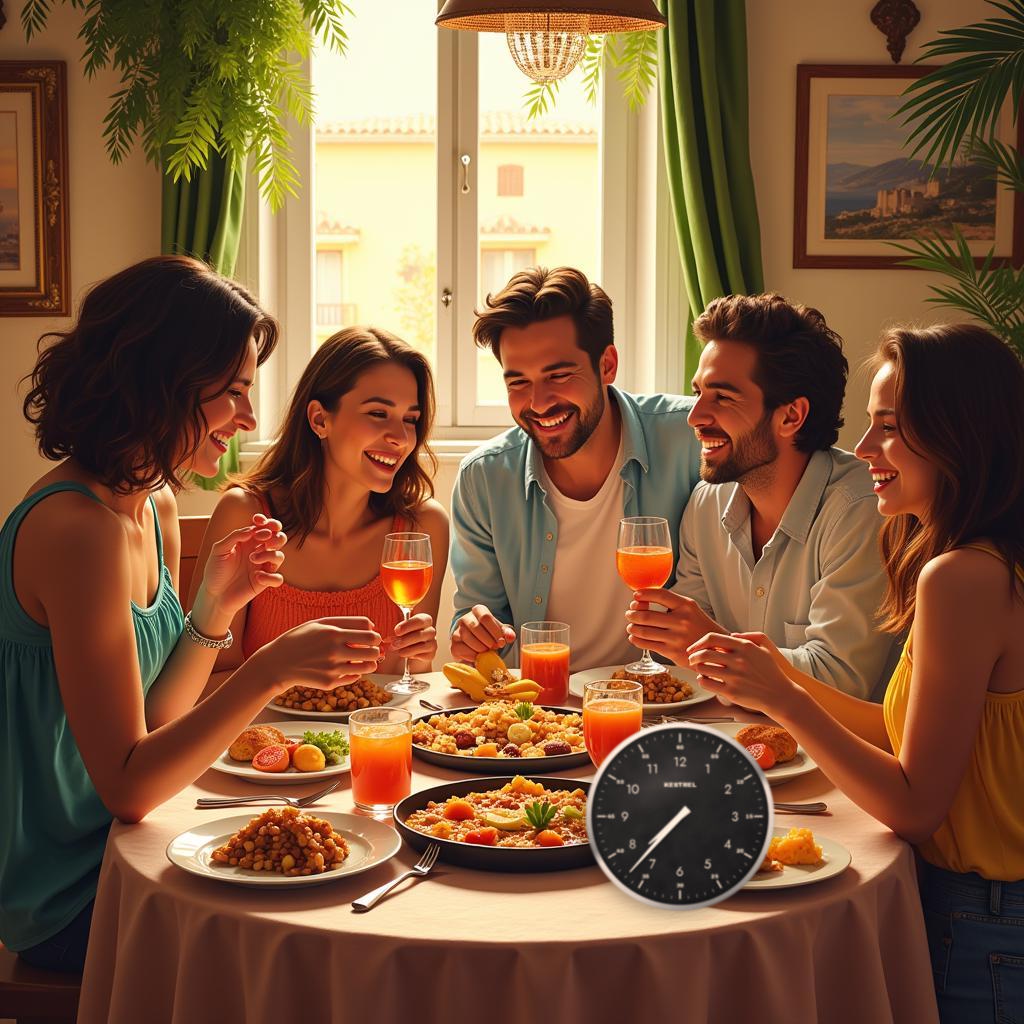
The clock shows h=7 m=37
